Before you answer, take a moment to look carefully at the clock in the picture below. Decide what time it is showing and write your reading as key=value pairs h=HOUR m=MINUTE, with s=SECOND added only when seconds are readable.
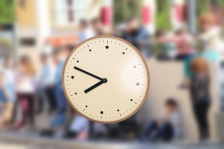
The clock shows h=7 m=48
